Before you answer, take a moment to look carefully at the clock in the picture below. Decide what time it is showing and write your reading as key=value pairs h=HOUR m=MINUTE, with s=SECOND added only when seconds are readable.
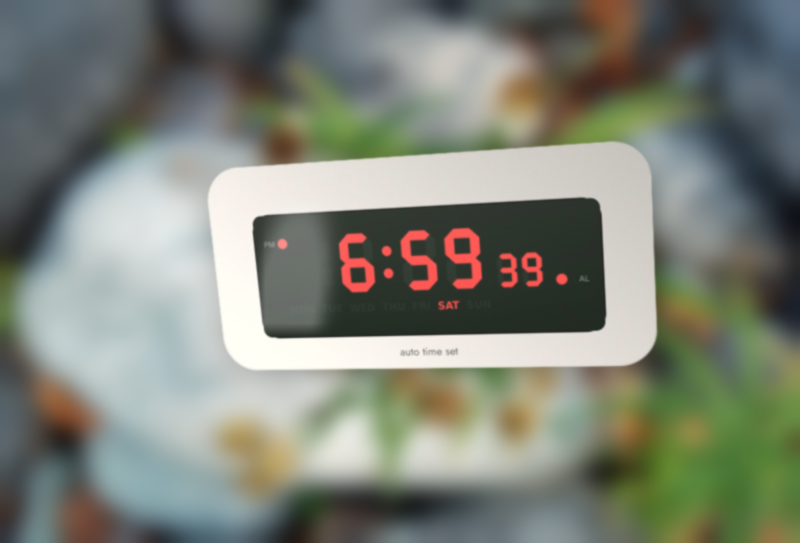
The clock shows h=6 m=59 s=39
